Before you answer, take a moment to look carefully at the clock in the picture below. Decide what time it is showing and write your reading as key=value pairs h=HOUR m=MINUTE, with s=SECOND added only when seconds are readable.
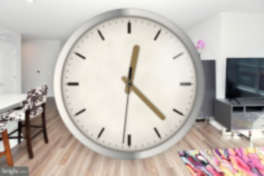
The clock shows h=12 m=22 s=31
